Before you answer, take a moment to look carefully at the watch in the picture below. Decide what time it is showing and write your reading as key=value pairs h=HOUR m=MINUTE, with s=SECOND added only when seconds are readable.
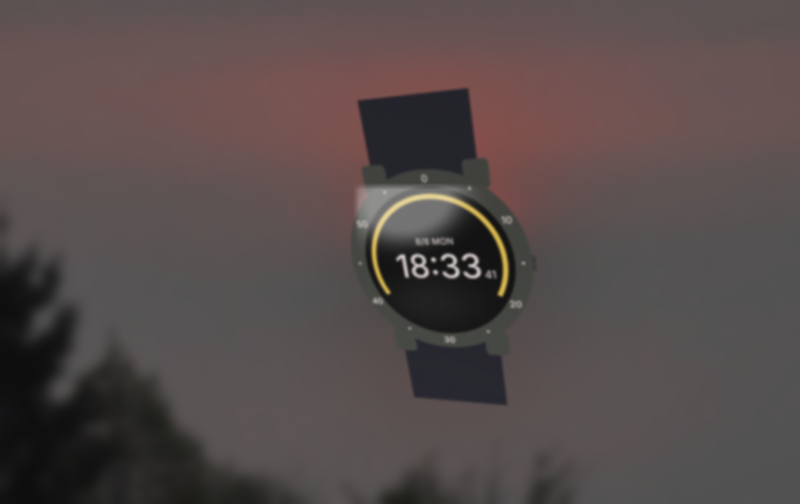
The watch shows h=18 m=33
